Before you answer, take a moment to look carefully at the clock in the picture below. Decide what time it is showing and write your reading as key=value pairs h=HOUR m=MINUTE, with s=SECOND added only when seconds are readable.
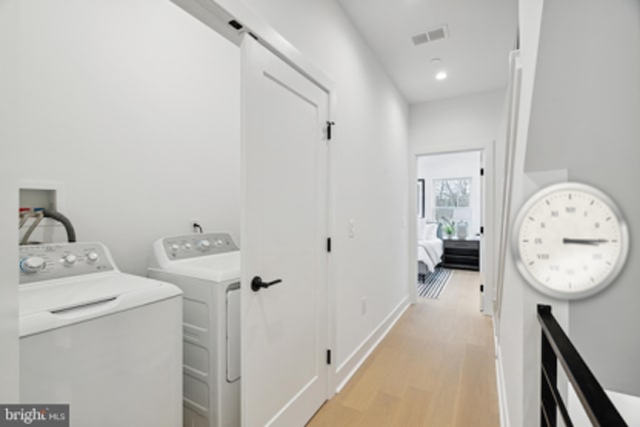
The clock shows h=3 m=15
